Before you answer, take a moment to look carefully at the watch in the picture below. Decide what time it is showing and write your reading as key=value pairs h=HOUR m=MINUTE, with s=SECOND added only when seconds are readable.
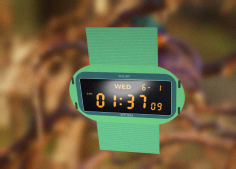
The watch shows h=1 m=37 s=9
